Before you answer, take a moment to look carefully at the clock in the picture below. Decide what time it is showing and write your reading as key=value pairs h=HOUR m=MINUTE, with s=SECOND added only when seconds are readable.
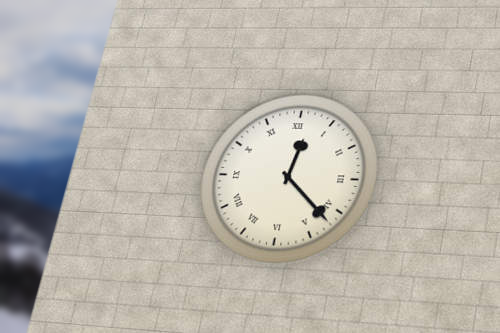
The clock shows h=12 m=22
